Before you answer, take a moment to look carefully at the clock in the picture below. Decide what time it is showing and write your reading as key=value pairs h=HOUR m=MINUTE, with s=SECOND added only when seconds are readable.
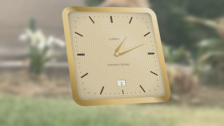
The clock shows h=1 m=12
